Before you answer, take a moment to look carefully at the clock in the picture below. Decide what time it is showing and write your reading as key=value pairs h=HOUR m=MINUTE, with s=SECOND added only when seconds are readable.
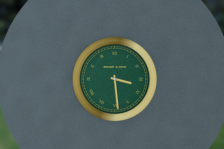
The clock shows h=3 m=29
